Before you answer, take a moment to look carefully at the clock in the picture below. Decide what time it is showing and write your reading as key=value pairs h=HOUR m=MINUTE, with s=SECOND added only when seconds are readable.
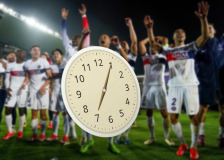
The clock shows h=7 m=5
